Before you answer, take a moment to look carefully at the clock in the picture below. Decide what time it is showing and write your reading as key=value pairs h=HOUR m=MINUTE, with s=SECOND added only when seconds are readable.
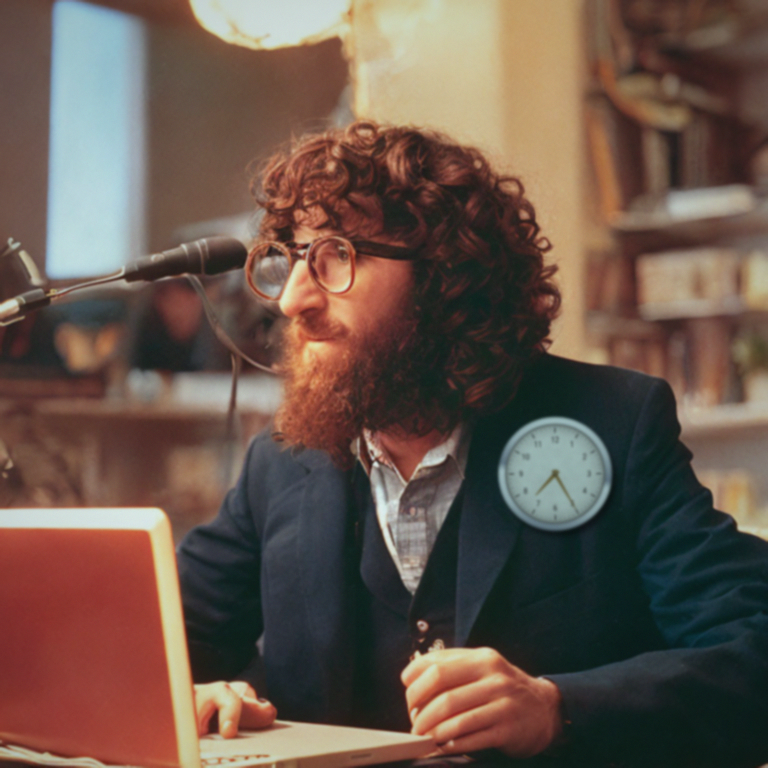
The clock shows h=7 m=25
